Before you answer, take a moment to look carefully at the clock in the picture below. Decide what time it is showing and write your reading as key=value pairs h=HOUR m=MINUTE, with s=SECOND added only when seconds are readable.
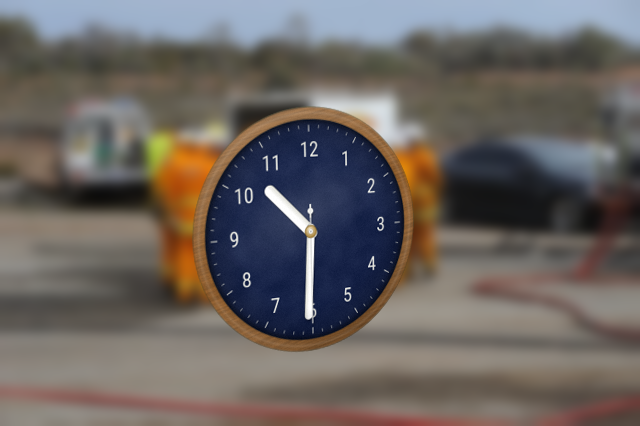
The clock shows h=10 m=30 s=30
